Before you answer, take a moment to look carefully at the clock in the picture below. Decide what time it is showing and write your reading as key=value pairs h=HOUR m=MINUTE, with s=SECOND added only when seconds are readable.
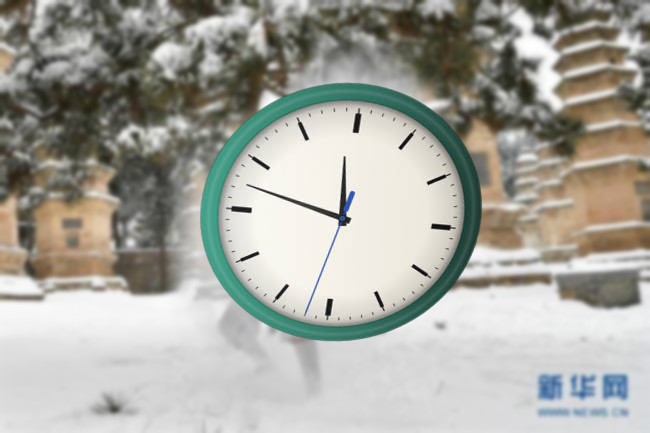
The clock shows h=11 m=47 s=32
